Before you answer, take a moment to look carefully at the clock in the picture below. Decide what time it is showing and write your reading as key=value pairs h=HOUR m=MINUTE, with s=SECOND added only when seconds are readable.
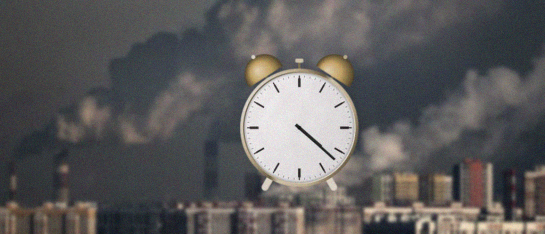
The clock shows h=4 m=22
